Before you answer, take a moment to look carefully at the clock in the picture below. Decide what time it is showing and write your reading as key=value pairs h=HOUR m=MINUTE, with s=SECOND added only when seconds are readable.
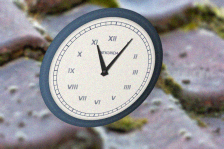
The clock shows h=11 m=5
